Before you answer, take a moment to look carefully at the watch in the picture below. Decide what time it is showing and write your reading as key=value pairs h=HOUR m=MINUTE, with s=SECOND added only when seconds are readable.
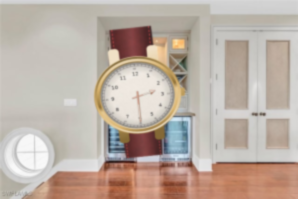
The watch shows h=2 m=30
